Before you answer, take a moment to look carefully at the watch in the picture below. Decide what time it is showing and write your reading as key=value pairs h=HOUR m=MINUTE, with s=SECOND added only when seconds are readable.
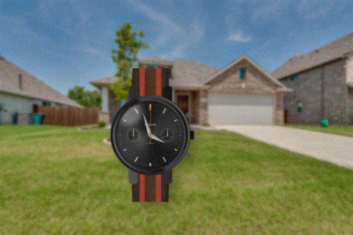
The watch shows h=3 m=57
